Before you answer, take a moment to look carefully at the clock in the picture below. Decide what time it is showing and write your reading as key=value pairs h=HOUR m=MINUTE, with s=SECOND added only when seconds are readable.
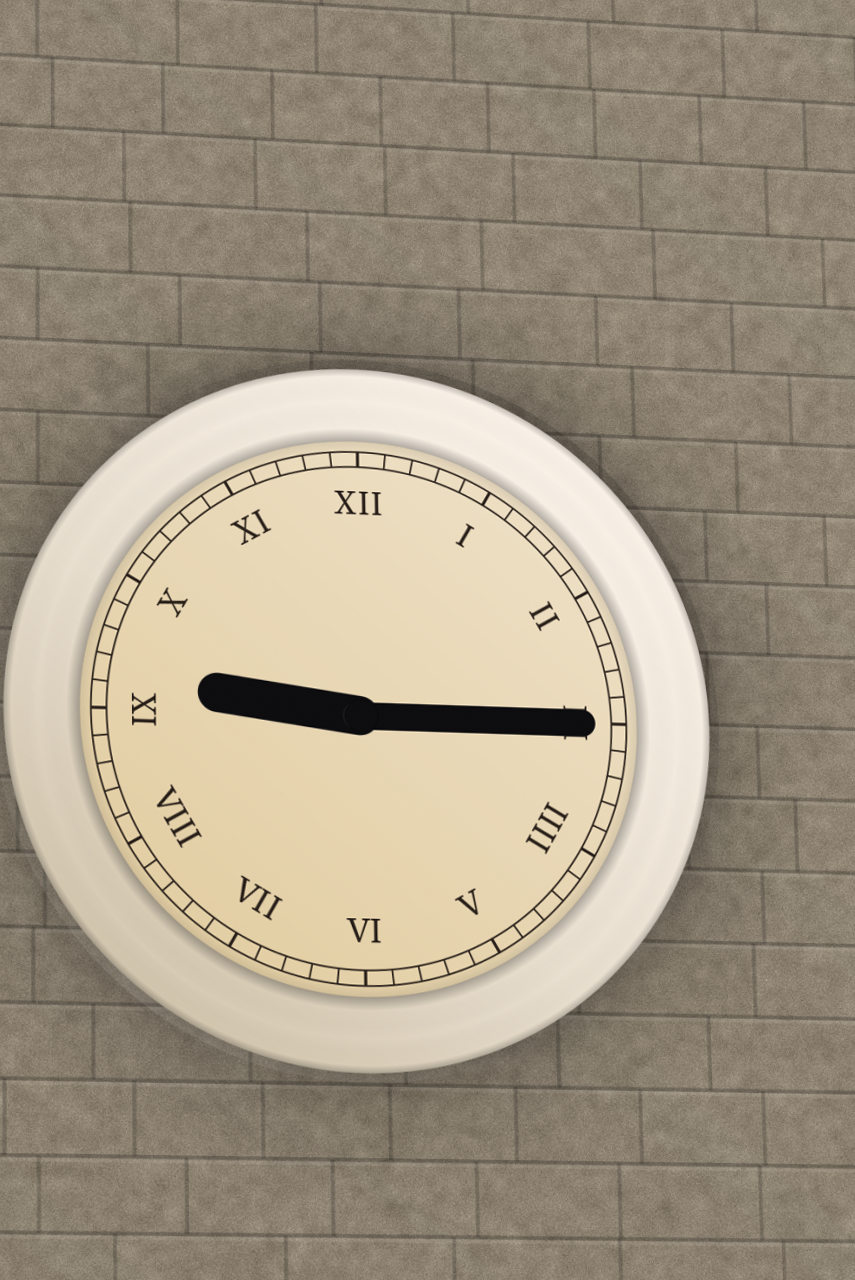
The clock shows h=9 m=15
